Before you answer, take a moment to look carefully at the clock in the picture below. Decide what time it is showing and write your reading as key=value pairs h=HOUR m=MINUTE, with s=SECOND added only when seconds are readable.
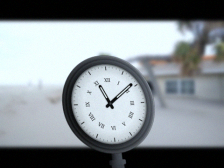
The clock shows h=11 m=9
